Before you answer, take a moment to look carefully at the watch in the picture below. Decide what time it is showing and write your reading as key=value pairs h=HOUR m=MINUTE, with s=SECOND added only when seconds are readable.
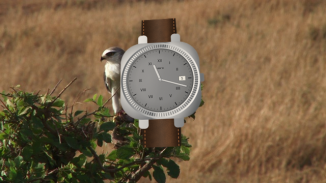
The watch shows h=11 m=18
